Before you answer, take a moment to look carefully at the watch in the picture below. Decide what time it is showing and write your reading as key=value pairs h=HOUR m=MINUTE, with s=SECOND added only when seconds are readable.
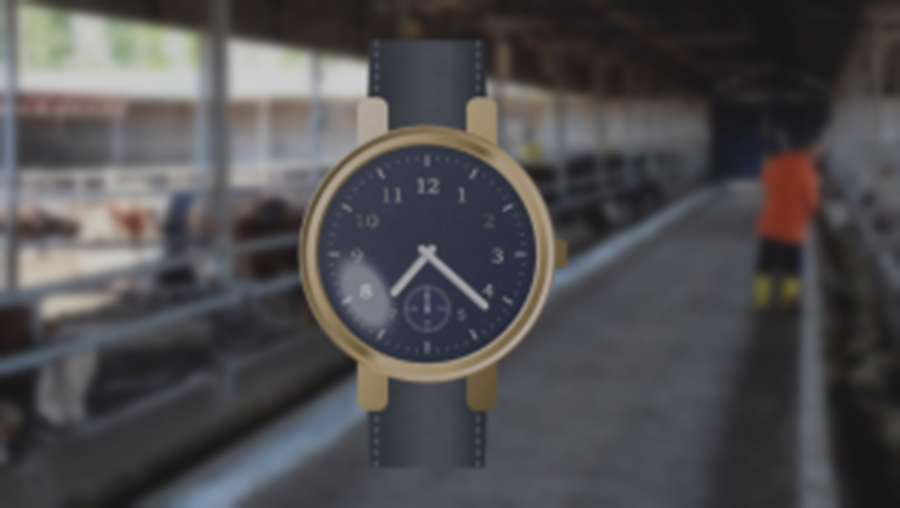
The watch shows h=7 m=22
